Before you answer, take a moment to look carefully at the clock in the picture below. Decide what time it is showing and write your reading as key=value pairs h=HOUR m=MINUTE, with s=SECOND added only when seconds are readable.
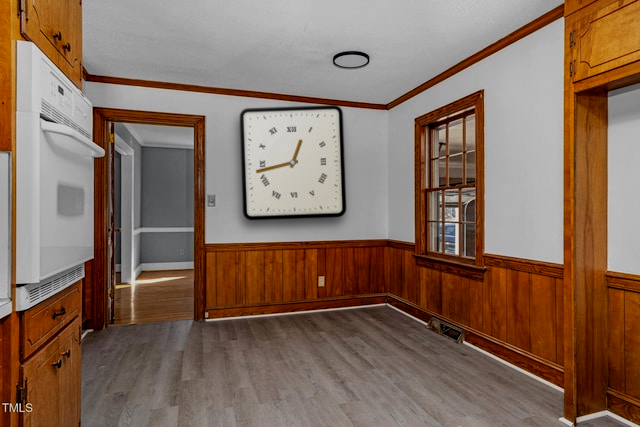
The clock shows h=12 m=43
